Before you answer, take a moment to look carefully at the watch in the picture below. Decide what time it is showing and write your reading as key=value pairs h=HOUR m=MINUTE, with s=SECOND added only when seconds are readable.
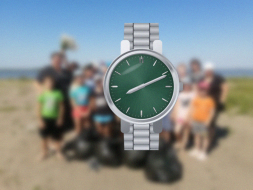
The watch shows h=8 m=11
